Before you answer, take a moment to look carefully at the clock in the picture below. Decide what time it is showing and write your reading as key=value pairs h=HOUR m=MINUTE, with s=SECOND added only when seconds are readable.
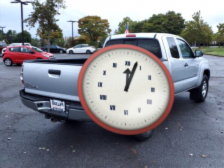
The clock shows h=12 m=3
